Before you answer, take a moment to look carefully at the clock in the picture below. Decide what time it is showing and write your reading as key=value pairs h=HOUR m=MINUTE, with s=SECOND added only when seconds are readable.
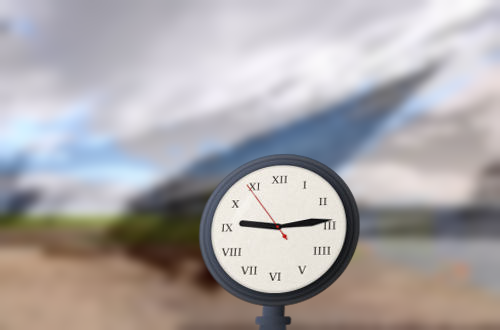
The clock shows h=9 m=13 s=54
